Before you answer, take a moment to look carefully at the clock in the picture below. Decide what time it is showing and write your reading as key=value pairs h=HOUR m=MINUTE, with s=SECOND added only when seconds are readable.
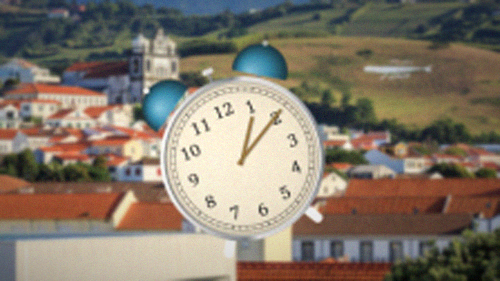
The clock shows h=1 m=10
